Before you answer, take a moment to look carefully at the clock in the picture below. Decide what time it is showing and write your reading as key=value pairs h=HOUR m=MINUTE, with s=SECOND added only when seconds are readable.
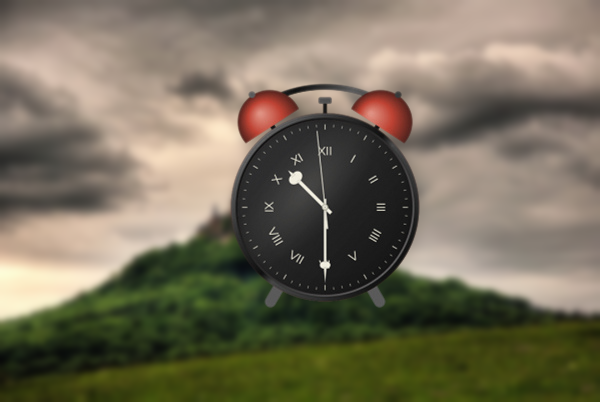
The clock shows h=10 m=29 s=59
